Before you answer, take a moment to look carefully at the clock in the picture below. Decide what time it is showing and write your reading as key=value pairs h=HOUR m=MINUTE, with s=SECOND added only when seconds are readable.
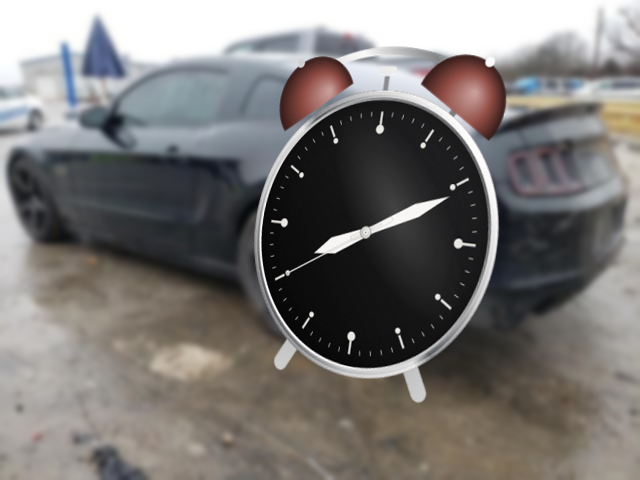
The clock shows h=8 m=10 s=40
